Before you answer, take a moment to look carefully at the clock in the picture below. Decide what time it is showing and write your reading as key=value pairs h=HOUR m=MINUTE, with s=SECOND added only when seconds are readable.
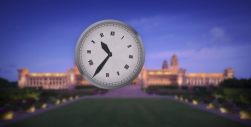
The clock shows h=10 m=35
